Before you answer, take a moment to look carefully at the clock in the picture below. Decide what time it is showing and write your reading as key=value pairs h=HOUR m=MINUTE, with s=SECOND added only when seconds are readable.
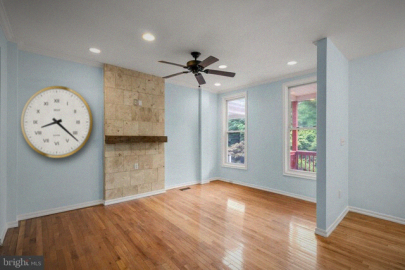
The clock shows h=8 m=22
